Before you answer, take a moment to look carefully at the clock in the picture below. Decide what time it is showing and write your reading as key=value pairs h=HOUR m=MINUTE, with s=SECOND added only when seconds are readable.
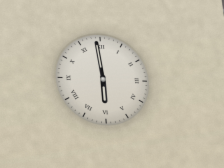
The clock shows h=5 m=59
